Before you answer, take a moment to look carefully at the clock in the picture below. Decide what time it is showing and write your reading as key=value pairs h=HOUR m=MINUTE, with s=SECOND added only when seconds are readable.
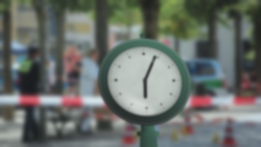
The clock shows h=6 m=4
